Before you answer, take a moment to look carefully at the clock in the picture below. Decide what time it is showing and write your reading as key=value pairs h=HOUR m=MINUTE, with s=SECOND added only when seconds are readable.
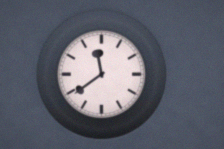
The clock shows h=11 m=39
